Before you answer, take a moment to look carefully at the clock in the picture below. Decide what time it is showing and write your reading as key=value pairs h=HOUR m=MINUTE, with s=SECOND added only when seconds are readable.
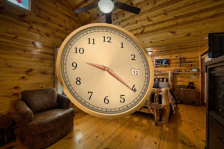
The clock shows h=9 m=21
